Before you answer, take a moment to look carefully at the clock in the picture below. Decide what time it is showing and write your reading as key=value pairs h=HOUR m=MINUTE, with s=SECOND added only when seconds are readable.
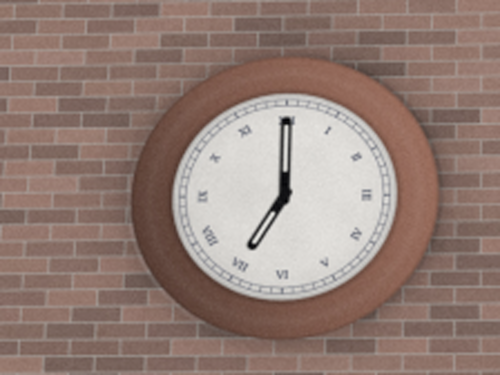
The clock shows h=7 m=0
